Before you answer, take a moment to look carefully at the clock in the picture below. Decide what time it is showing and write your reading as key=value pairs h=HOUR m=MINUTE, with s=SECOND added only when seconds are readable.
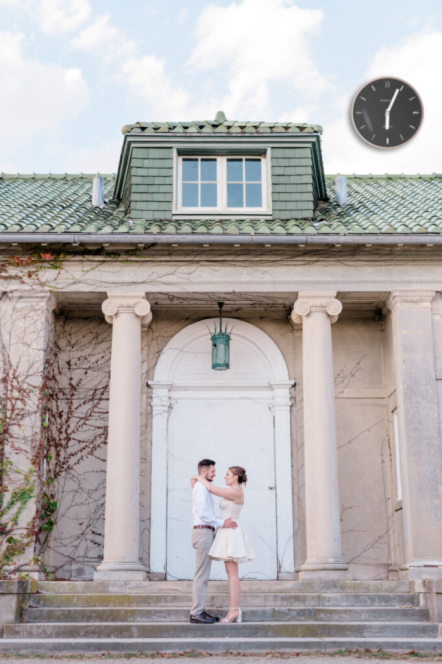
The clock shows h=6 m=4
